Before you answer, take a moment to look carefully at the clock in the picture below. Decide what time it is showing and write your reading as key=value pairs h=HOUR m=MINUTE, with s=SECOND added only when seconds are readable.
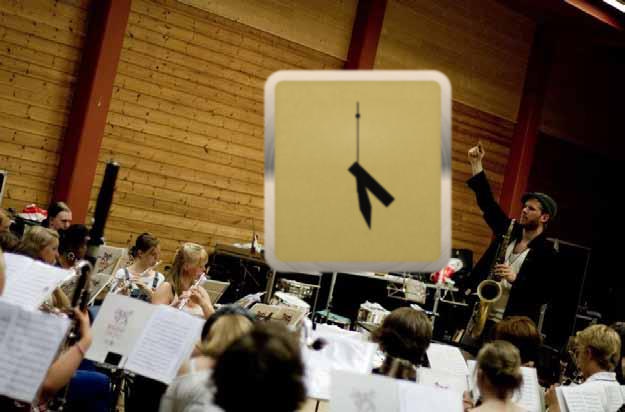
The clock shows h=4 m=28 s=0
